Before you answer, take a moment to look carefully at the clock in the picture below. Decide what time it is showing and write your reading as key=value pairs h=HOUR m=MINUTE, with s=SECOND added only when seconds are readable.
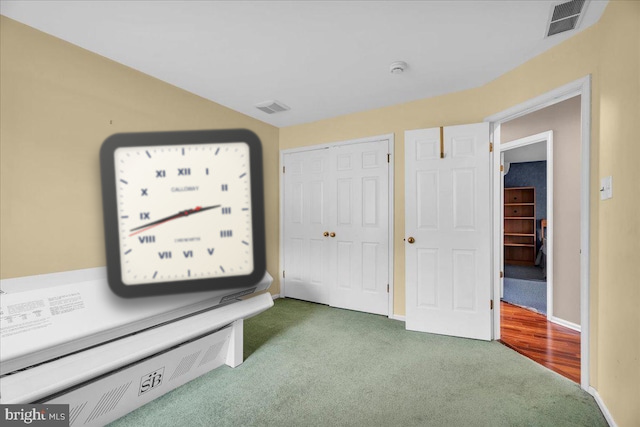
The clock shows h=2 m=42 s=42
